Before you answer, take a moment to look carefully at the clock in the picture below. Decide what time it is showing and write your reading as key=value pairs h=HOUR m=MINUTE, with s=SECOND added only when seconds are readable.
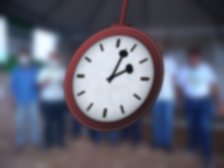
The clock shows h=2 m=3
